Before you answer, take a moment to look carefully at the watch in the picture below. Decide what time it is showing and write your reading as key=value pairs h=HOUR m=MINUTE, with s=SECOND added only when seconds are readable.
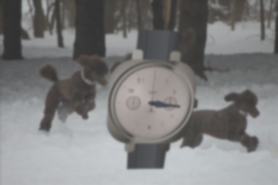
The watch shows h=3 m=16
